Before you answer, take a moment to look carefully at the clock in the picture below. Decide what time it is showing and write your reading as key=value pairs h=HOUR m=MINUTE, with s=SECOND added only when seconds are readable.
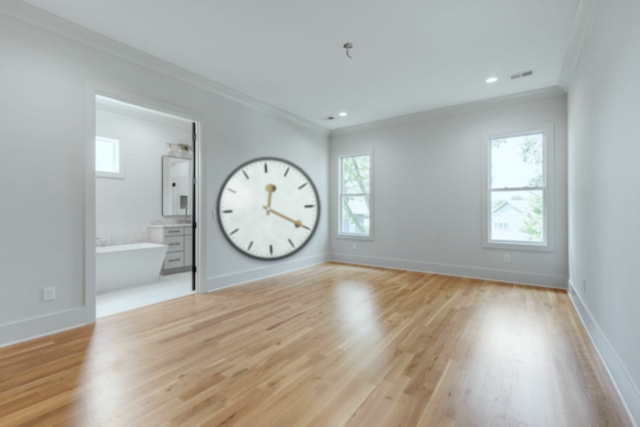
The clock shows h=12 m=20
